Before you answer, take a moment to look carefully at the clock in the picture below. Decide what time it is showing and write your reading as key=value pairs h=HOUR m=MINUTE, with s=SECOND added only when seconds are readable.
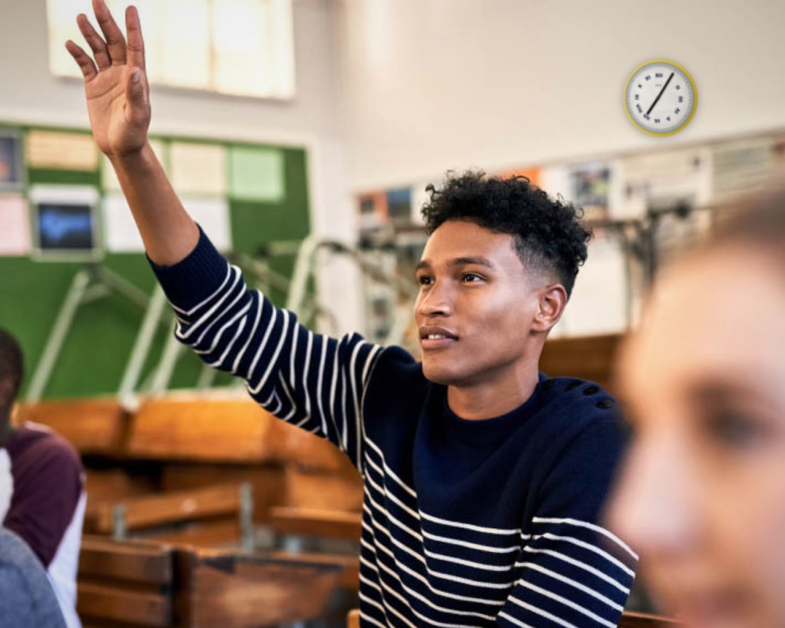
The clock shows h=7 m=5
